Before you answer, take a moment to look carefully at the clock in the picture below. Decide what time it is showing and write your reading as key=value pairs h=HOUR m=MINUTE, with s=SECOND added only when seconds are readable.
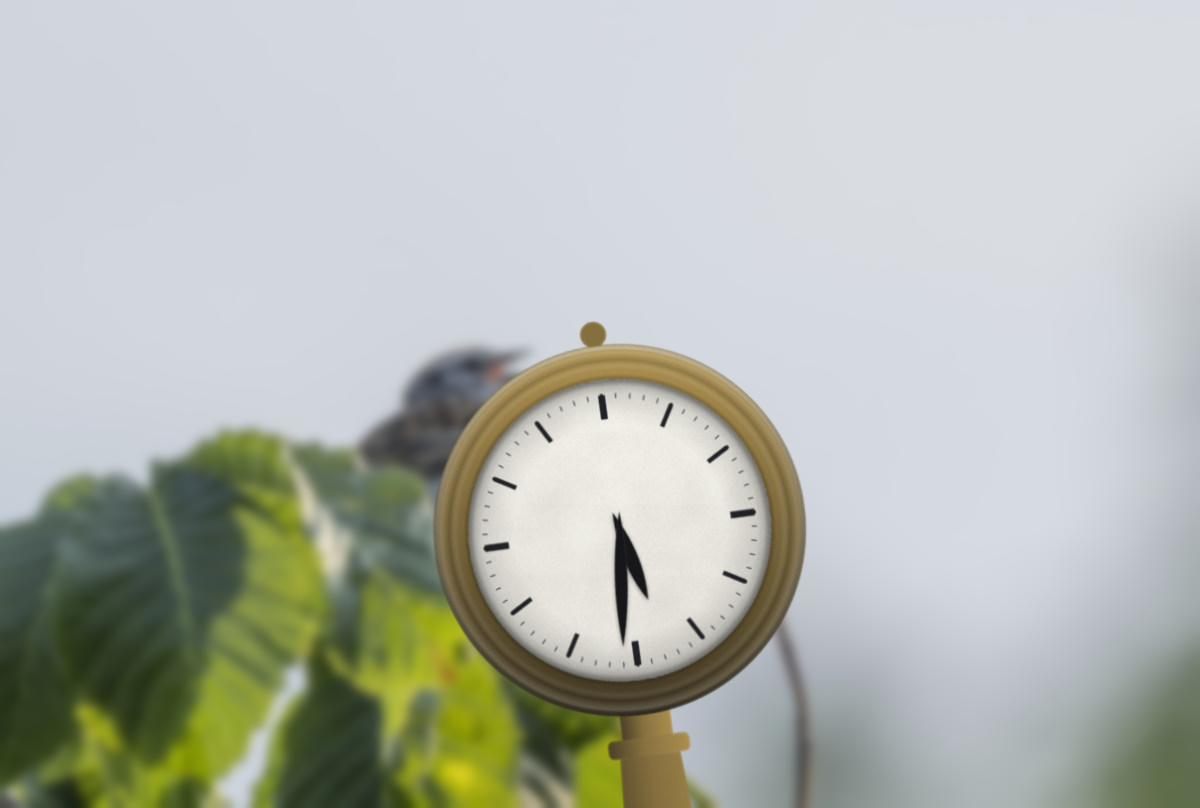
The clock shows h=5 m=31
